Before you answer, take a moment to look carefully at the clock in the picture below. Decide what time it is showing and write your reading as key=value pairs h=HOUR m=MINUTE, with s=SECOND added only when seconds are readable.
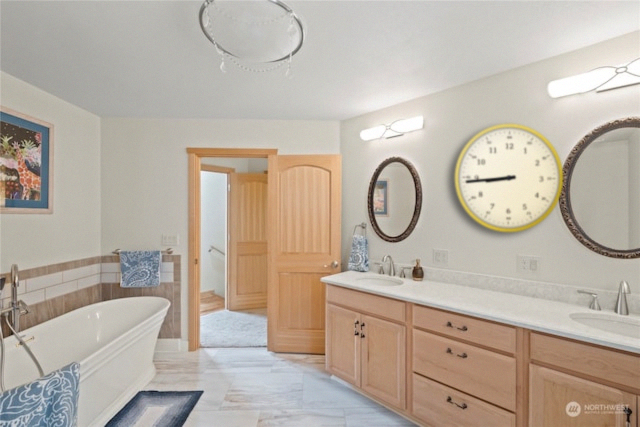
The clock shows h=8 m=44
